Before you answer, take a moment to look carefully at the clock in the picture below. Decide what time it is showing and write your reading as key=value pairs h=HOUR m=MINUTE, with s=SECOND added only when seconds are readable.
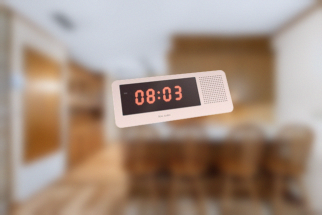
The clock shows h=8 m=3
